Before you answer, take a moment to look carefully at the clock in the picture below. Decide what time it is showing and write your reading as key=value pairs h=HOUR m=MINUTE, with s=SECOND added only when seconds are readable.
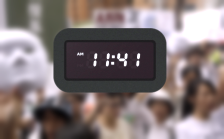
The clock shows h=11 m=41
